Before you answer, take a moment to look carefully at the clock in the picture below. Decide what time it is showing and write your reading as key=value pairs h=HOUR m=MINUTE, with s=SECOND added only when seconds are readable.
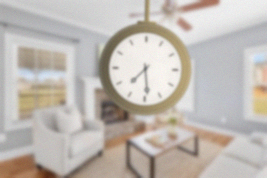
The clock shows h=7 m=29
